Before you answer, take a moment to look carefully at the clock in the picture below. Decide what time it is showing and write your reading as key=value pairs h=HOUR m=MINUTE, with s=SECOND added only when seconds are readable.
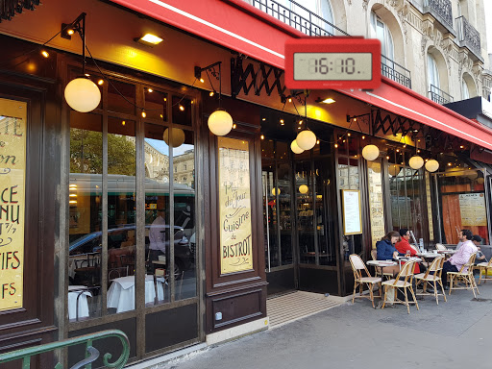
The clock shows h=16 m=10
